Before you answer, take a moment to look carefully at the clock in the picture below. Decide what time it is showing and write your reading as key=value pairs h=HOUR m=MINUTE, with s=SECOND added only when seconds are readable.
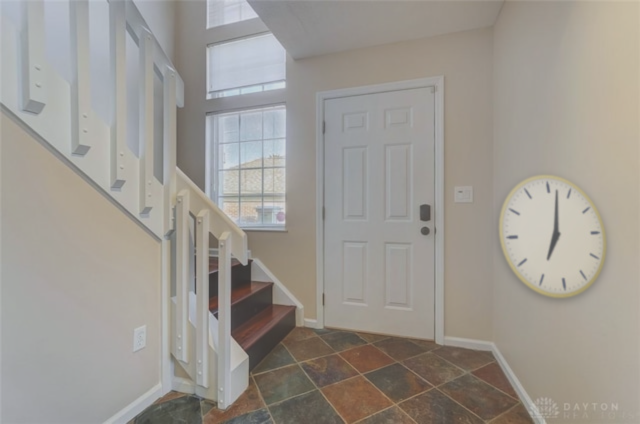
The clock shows h=7 m=2
